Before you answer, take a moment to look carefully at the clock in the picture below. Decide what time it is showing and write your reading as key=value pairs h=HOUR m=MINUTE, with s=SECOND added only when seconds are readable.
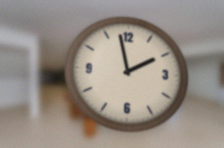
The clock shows h=1 m=58
